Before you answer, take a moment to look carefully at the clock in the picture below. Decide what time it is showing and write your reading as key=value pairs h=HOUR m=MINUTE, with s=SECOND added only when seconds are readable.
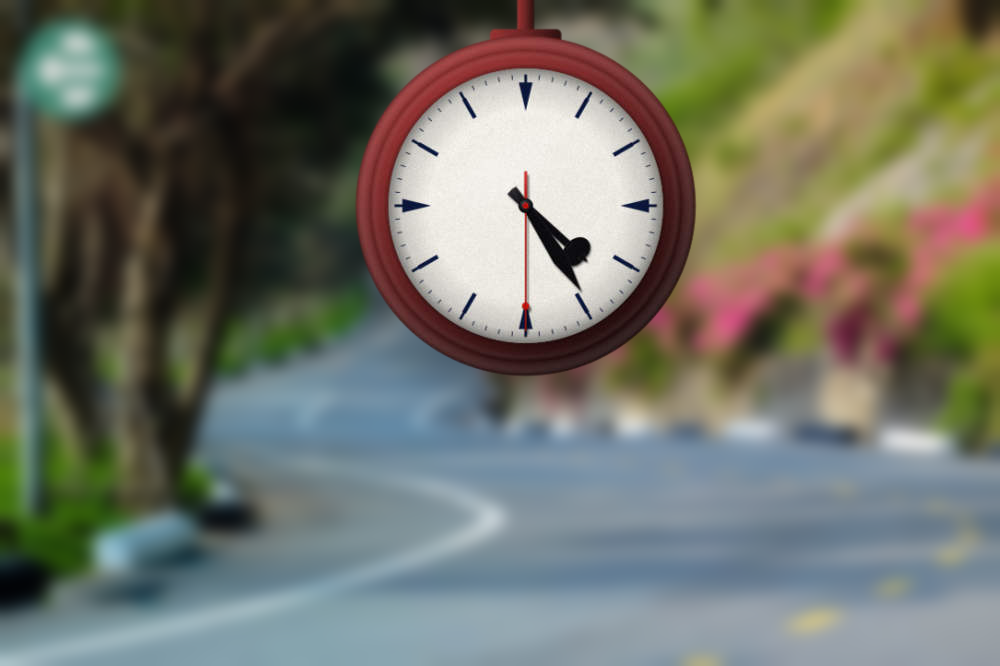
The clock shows h=4 m=24 s=30
